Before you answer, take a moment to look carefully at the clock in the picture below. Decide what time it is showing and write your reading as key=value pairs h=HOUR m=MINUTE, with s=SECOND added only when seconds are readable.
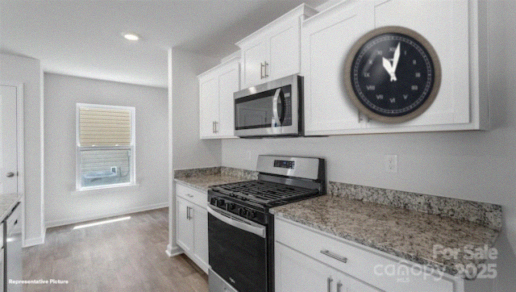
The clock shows h=11 m=2
